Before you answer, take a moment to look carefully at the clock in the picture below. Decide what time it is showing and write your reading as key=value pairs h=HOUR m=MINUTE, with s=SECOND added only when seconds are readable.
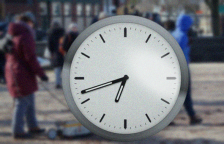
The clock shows h=6 m=42
